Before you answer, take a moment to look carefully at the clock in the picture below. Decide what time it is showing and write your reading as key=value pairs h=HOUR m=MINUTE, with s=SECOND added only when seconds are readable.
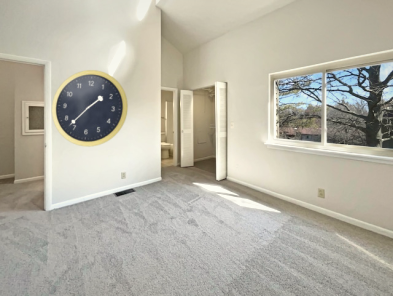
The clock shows h=1 m=37
